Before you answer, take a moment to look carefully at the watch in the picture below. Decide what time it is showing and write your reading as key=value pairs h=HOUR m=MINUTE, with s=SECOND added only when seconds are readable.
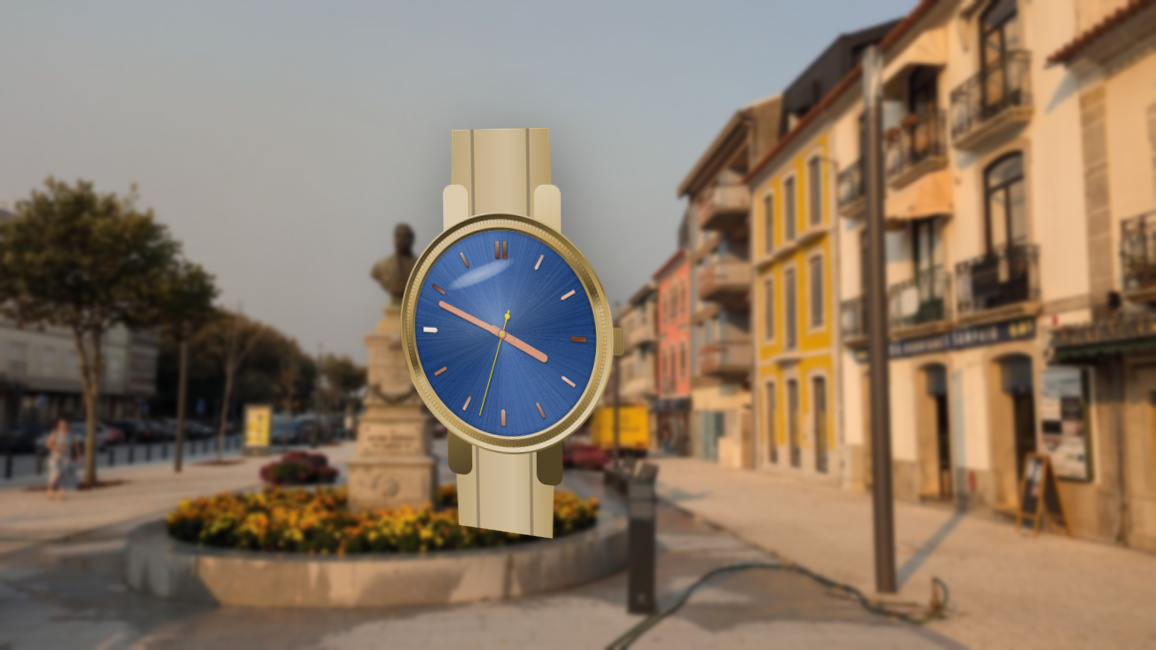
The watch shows h=3 m=48 s=33
